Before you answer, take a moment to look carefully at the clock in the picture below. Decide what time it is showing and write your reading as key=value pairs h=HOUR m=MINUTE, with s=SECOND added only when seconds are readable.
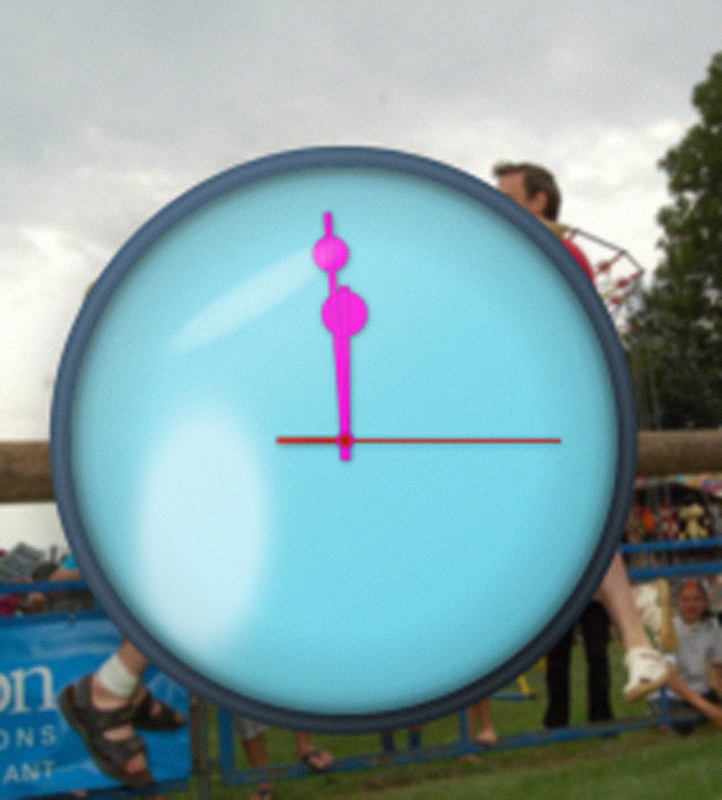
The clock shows h=11 m=59 s=15
